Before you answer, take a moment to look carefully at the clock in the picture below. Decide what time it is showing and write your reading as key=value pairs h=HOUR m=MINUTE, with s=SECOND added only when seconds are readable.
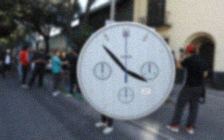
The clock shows h=3 m=53
